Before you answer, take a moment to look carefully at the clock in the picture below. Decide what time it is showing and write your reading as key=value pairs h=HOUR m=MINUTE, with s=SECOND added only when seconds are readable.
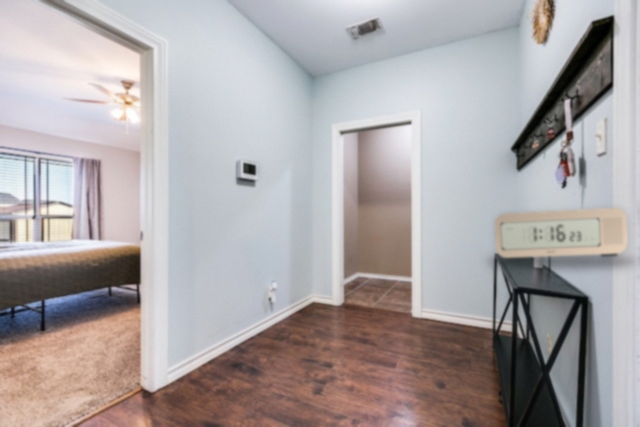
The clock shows h=1 m=16
